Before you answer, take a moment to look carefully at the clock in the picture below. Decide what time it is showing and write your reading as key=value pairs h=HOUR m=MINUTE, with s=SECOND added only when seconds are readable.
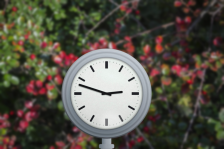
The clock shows h=2 m=48
